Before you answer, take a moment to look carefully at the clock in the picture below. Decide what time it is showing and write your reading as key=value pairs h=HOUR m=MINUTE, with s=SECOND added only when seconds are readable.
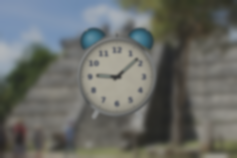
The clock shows h=9 m=8
